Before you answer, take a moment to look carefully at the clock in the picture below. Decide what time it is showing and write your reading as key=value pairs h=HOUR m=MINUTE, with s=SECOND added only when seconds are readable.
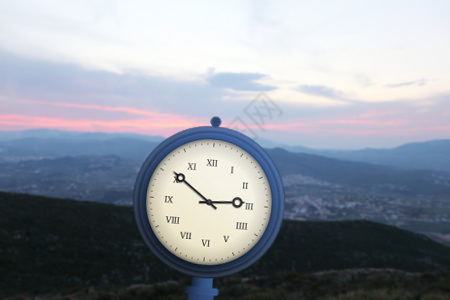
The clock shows h=2 m=51
